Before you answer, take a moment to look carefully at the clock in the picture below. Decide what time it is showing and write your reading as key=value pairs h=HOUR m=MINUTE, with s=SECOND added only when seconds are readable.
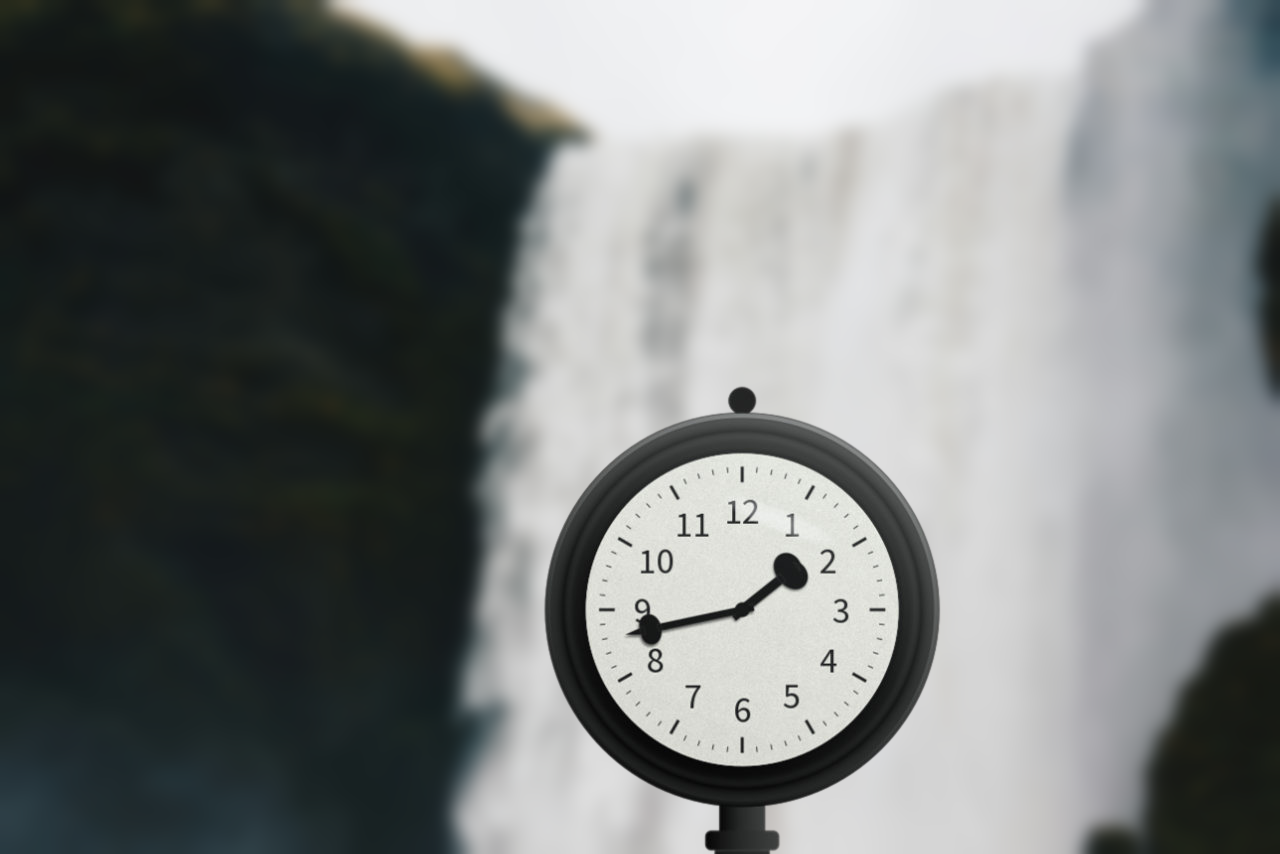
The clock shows h=1 m=43
